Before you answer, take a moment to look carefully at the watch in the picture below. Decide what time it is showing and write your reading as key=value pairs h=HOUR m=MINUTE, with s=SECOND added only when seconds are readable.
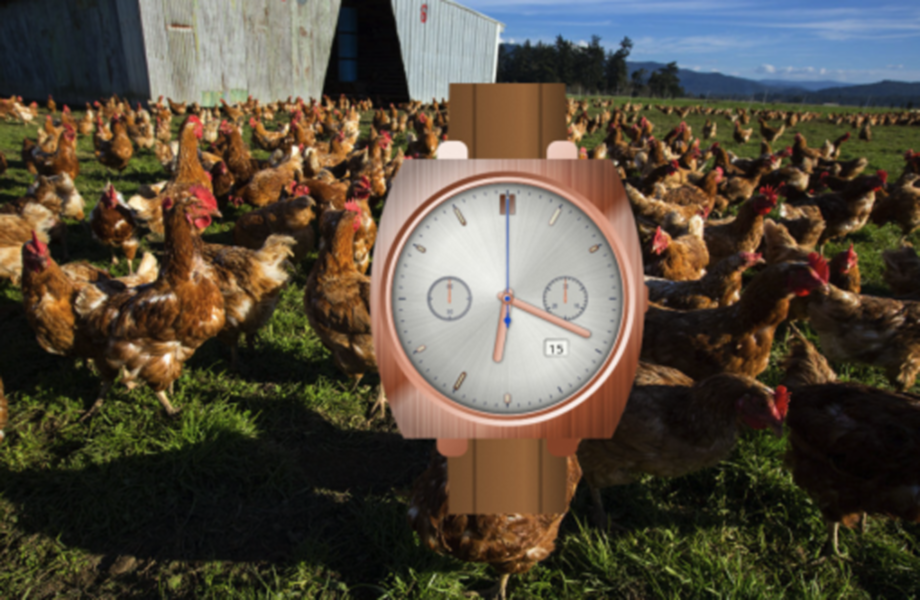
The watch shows h=6 m=19
